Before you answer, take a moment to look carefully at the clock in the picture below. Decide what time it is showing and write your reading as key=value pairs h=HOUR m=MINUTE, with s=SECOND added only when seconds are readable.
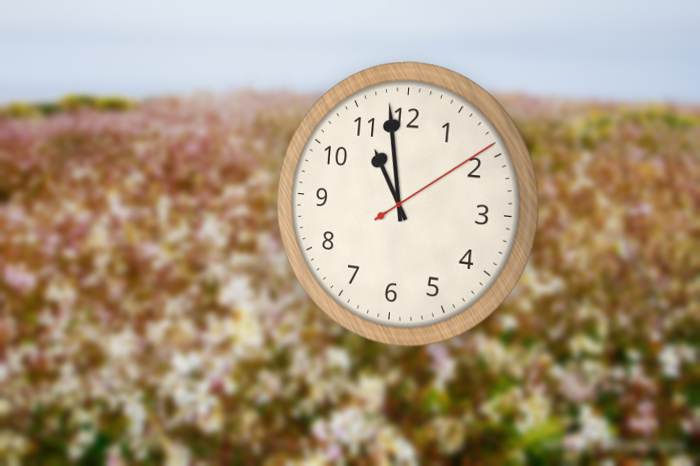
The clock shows h=10 m=58 s=9
